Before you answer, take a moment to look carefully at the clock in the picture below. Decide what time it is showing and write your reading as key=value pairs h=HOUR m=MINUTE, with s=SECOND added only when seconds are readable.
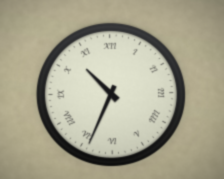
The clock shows h=10 m=34
